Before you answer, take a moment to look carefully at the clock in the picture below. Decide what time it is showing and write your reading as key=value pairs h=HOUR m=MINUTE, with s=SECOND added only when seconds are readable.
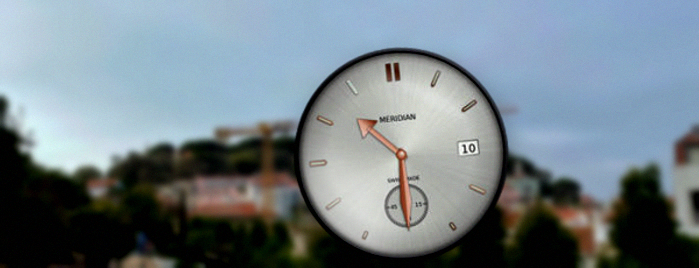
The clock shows h=10 m=30
